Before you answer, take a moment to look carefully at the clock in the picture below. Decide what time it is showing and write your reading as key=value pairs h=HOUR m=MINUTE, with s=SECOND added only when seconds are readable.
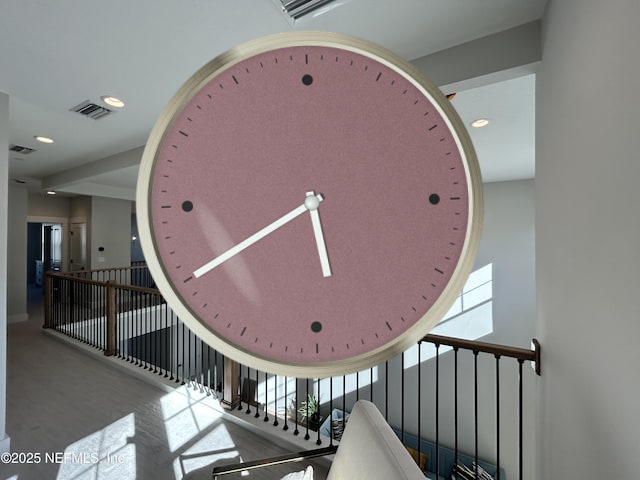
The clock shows h=5 m=40
